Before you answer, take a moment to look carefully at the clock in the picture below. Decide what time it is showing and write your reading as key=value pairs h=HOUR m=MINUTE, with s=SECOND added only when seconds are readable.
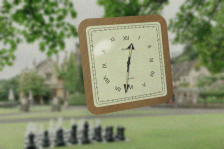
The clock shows h=12 m=32
